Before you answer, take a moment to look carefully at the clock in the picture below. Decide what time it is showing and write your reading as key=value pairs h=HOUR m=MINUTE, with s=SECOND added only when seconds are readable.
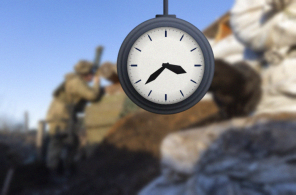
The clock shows h=3 m=38
